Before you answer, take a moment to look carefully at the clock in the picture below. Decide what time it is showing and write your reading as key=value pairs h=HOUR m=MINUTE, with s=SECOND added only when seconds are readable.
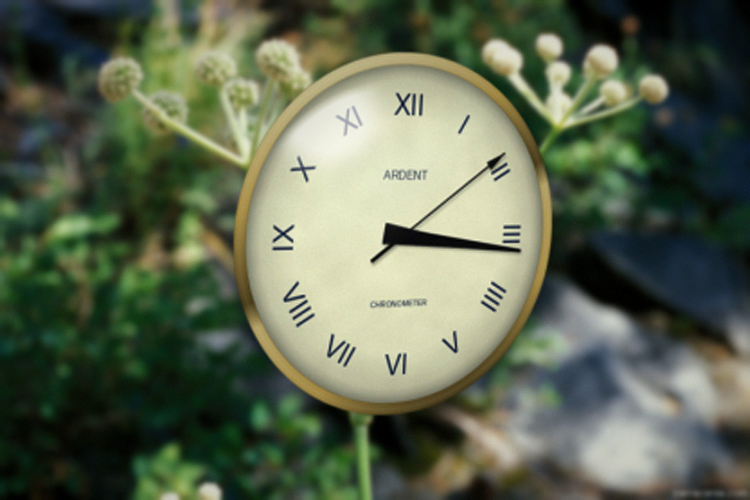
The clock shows h=3 m=16 s=9
